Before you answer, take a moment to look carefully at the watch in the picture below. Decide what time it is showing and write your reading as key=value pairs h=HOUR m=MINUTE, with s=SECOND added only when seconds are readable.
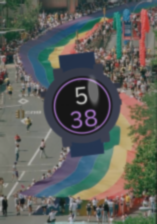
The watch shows h=5 m=38
